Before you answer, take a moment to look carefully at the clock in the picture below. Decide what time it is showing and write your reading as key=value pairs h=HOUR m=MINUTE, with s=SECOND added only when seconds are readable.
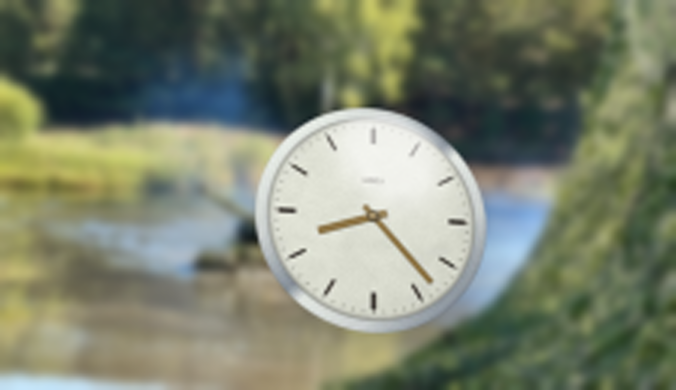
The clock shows h=8 m=23
